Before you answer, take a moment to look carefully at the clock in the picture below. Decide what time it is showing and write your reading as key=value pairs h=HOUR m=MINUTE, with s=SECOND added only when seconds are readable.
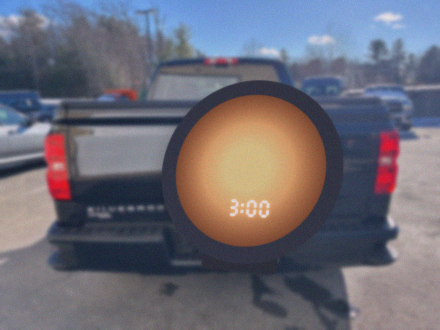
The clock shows h=3 m=0
